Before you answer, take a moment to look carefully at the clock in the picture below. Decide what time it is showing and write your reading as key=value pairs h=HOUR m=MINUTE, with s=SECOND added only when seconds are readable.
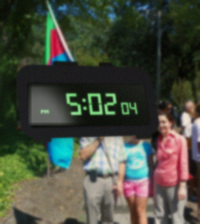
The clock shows h=5 m=2 s=4
